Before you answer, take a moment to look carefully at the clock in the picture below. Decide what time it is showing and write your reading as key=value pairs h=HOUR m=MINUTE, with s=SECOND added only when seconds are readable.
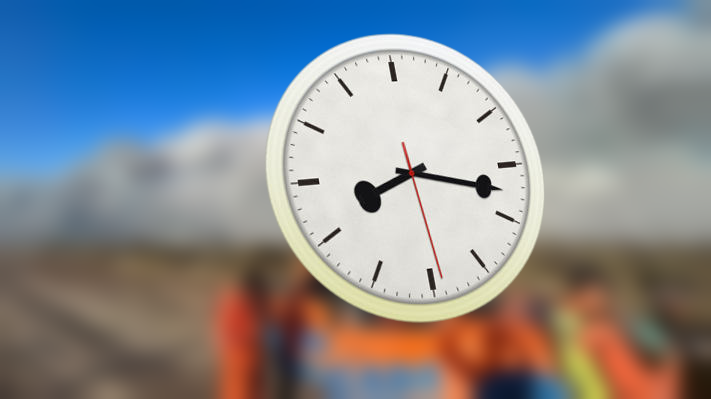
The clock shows h=8 m=17 s=29
